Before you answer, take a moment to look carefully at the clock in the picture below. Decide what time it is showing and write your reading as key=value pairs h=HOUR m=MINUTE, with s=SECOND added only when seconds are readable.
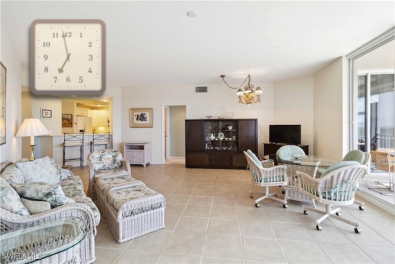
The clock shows h=6 m=58
